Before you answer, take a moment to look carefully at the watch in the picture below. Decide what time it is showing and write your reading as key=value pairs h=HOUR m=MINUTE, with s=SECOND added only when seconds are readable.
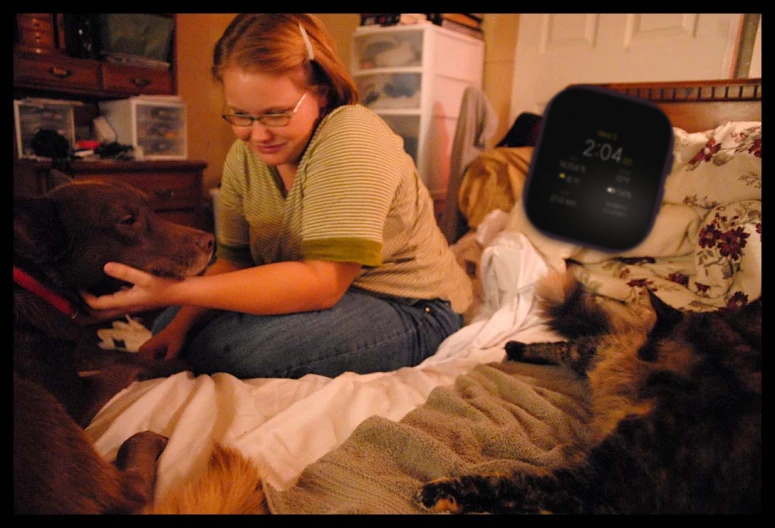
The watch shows h=2 m=4
